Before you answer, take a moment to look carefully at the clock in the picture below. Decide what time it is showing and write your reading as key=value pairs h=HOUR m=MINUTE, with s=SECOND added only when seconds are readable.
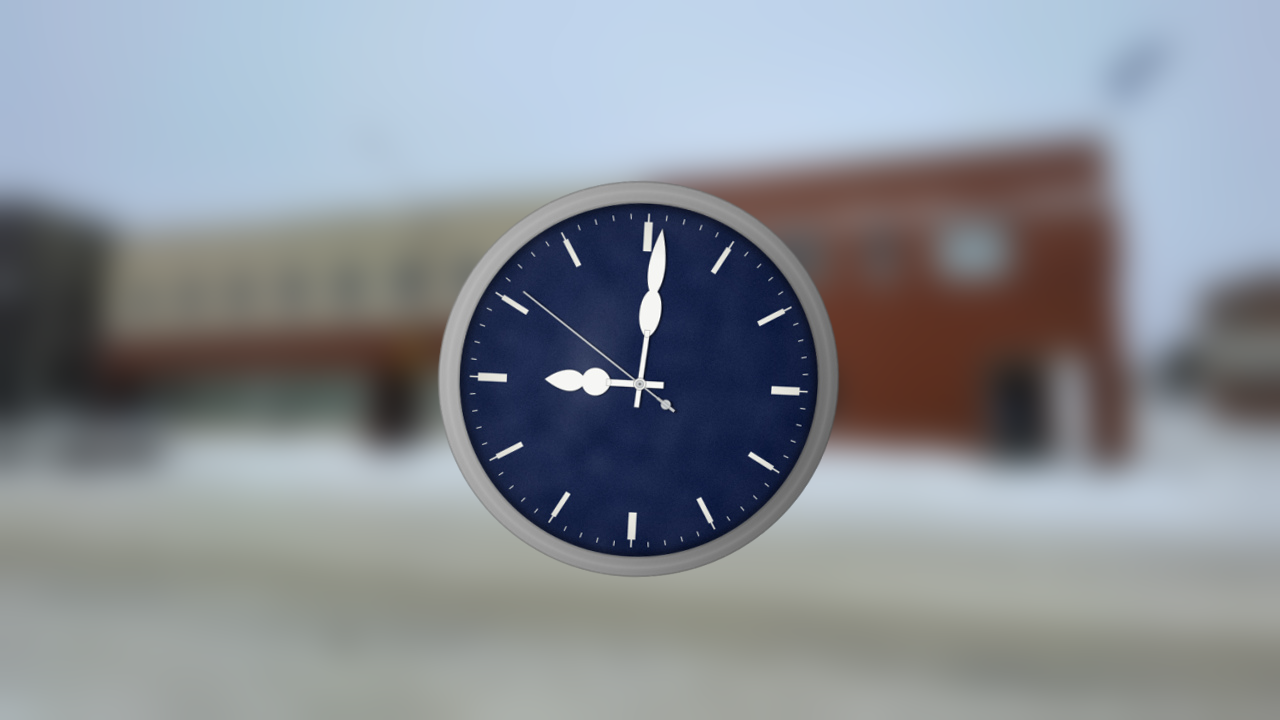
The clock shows h=9 m=0 s=51
